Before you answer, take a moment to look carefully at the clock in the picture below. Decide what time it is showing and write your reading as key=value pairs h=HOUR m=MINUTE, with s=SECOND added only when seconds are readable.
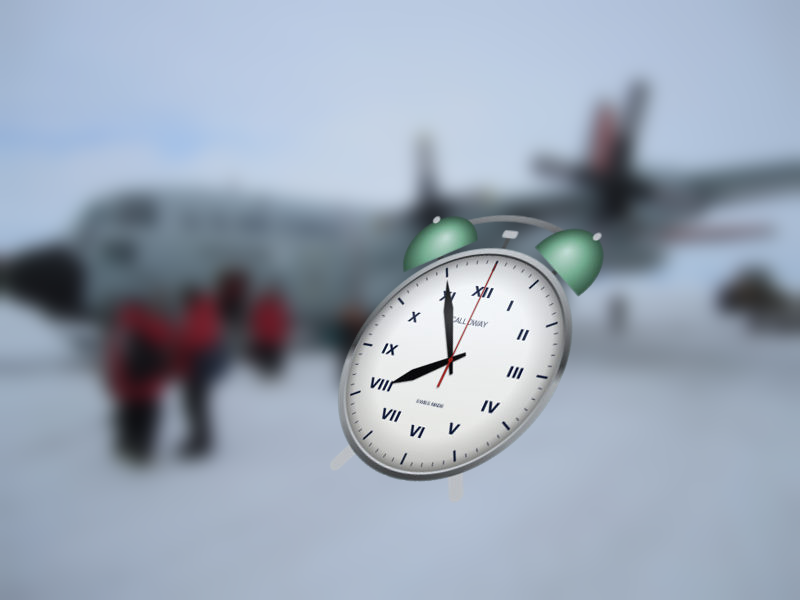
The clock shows h=7 m=55 s=0
